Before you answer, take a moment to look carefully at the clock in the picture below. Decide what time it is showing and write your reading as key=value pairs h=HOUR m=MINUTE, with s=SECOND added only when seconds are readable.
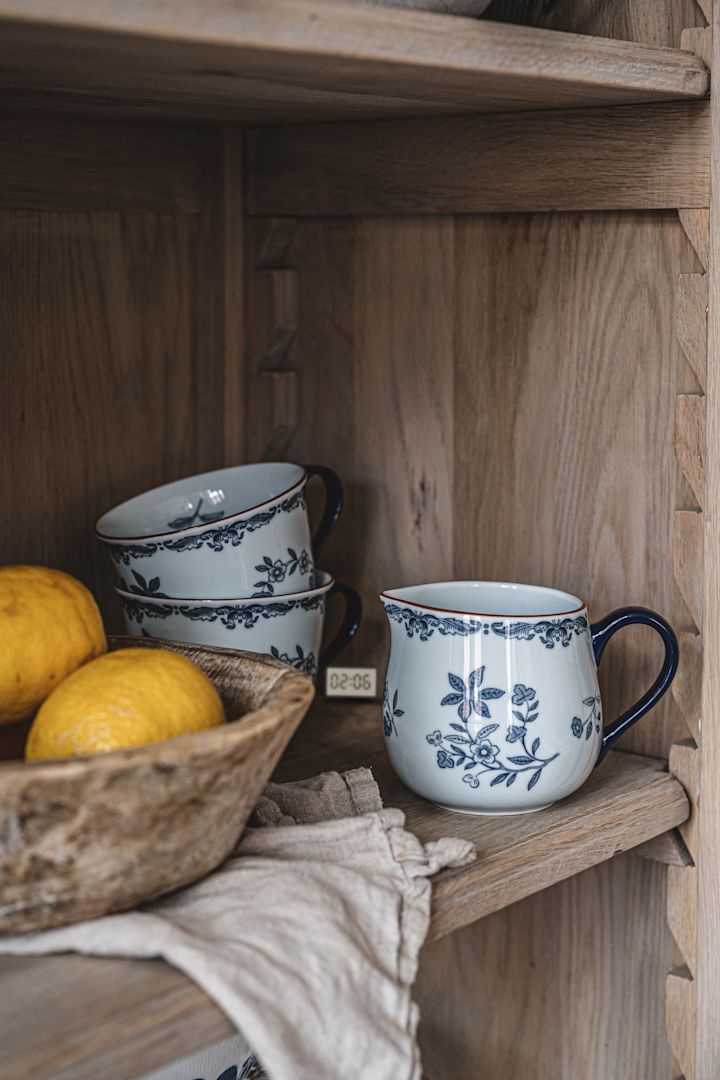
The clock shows h=2 m=6
